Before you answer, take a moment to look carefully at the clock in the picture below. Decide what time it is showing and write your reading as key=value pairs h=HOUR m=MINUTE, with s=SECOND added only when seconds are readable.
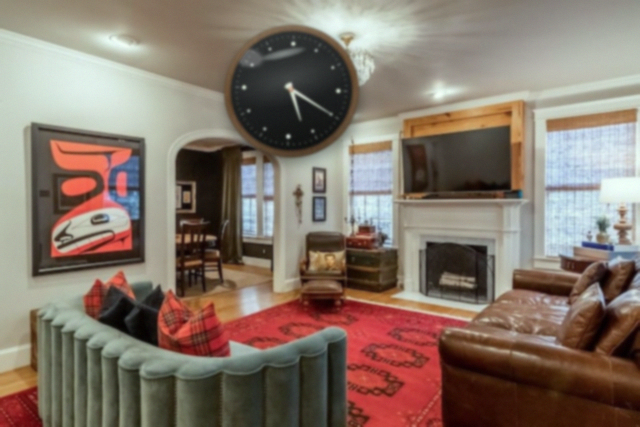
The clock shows h=5 m=20
